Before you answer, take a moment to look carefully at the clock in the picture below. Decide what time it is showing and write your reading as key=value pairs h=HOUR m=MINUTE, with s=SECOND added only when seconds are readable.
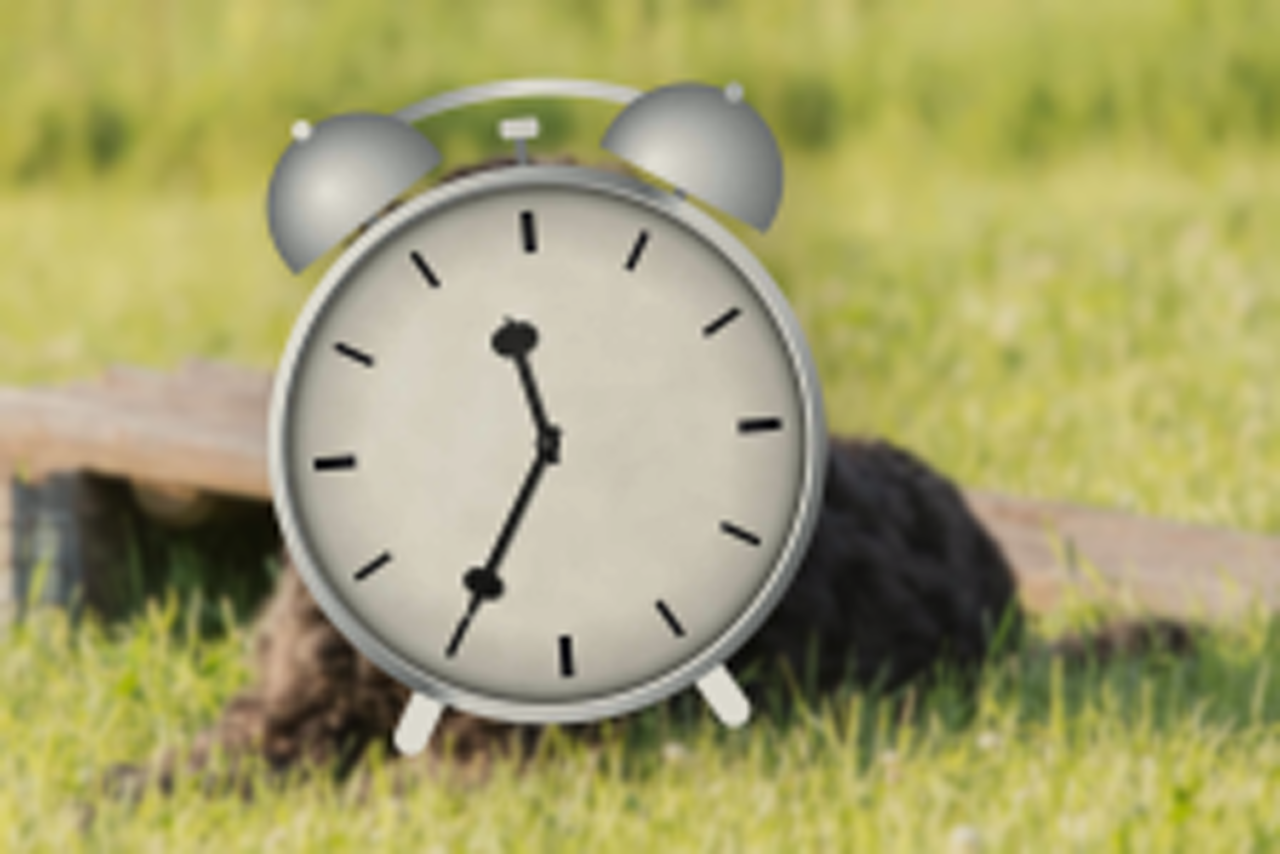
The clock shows h=11 m=35
